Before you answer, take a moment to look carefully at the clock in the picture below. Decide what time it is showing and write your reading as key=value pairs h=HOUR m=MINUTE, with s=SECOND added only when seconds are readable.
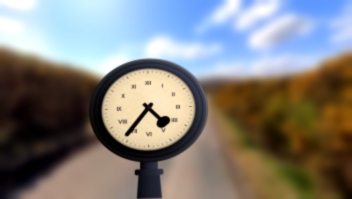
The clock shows h=4 m=36
